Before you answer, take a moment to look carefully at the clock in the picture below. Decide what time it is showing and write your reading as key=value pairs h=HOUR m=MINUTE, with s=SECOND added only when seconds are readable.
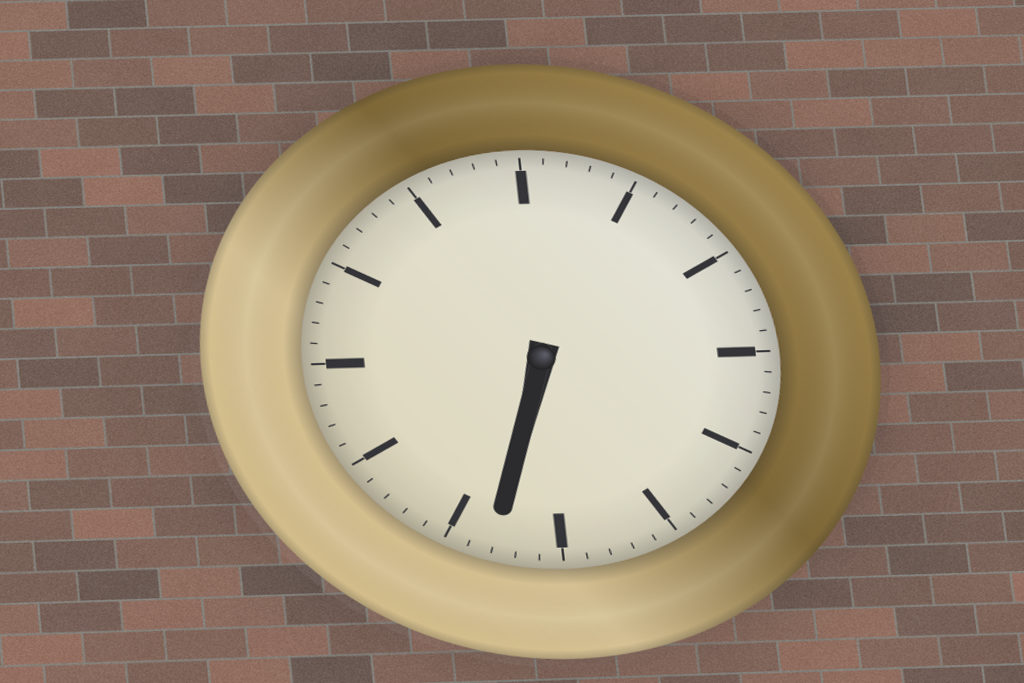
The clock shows h=6 m=33
